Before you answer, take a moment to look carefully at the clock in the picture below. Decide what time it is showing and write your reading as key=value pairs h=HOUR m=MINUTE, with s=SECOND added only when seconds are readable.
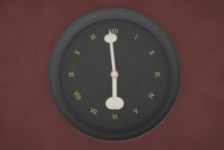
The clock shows h=5 m=59
